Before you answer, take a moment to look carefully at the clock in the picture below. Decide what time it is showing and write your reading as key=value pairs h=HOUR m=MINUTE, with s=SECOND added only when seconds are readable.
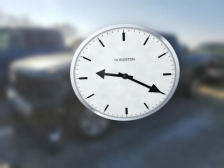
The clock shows h=9 m=20
